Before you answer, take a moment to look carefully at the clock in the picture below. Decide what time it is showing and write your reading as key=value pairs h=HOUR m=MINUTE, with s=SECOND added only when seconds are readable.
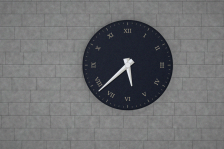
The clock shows h=5 m=38
